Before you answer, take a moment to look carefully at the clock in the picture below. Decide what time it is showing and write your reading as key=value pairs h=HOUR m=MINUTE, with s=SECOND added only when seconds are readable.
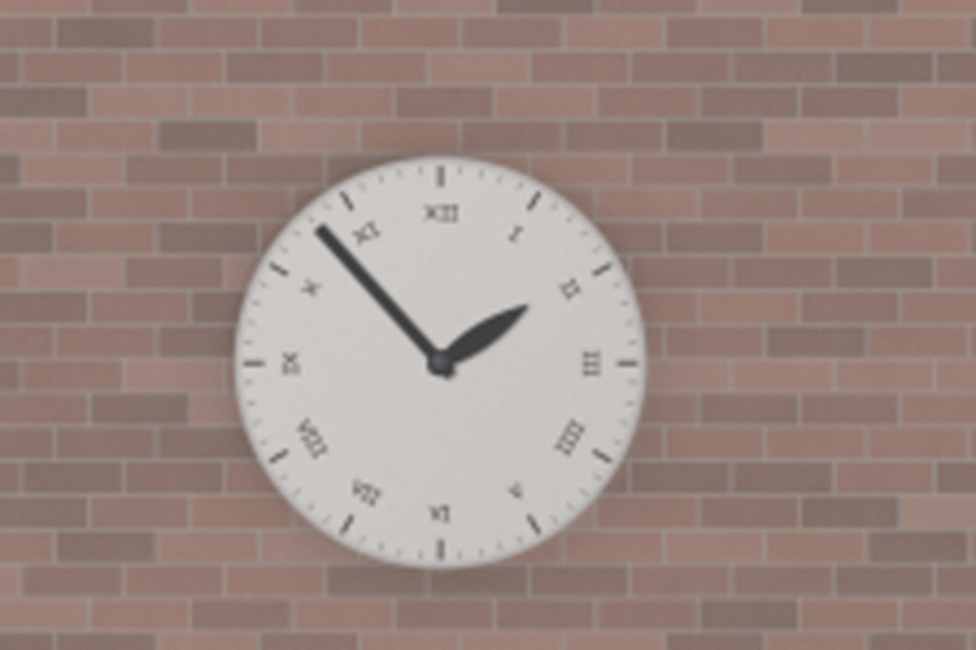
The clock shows h=1 m=53
